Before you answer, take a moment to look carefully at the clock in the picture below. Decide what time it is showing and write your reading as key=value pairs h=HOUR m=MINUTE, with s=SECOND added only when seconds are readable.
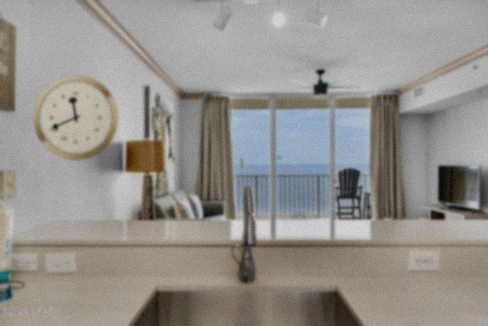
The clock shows h=11 m=41
